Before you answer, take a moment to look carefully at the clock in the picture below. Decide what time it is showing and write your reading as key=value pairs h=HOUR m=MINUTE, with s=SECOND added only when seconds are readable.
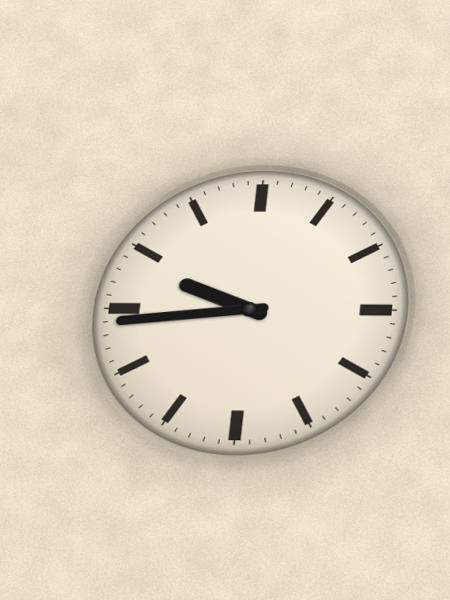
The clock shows h=9 m=44
